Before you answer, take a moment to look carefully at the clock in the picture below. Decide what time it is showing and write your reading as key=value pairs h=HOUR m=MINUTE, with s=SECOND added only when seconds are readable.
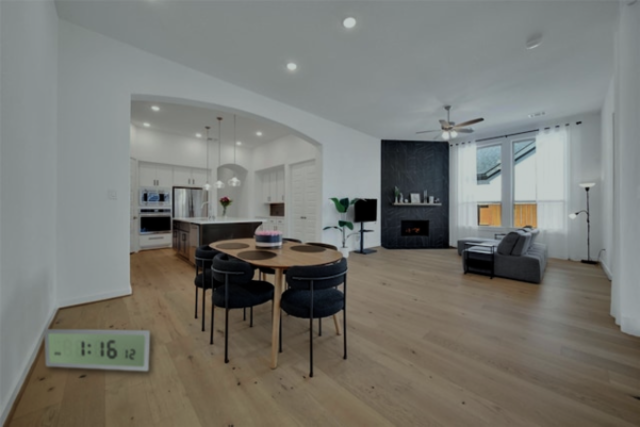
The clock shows h=1 m=16 s=12
